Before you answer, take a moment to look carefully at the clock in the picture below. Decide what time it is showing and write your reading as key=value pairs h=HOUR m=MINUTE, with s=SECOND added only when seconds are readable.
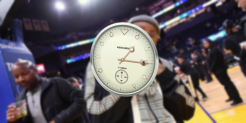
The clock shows h=1 m=15
